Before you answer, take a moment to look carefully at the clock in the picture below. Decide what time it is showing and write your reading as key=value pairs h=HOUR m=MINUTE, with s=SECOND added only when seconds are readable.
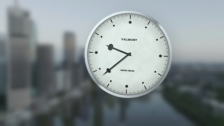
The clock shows h=9 m=38
